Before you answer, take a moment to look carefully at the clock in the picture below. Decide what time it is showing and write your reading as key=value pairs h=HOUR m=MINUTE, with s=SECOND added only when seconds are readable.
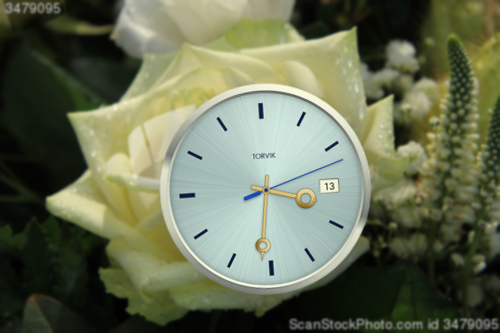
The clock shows h=3 m=31 s=12
